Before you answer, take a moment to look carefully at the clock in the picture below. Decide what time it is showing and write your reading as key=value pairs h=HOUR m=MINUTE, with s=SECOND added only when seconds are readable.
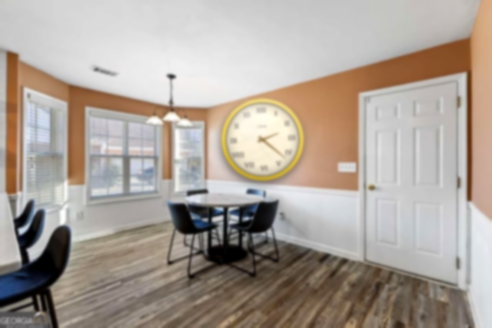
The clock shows h=2 m=22
